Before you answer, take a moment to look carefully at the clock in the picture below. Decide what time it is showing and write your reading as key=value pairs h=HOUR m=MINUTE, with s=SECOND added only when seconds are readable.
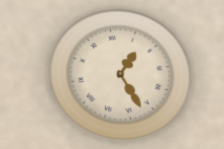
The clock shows h=1 m=27
